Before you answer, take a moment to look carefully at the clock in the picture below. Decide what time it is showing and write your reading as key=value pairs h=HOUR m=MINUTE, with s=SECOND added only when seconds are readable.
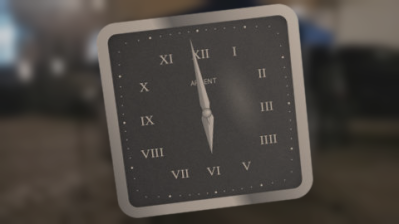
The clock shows h=5 m=59
